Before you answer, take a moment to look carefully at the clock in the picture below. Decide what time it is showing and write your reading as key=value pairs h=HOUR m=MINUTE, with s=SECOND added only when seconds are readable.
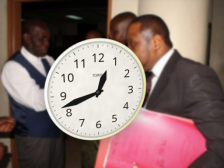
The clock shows h=12 m=42
